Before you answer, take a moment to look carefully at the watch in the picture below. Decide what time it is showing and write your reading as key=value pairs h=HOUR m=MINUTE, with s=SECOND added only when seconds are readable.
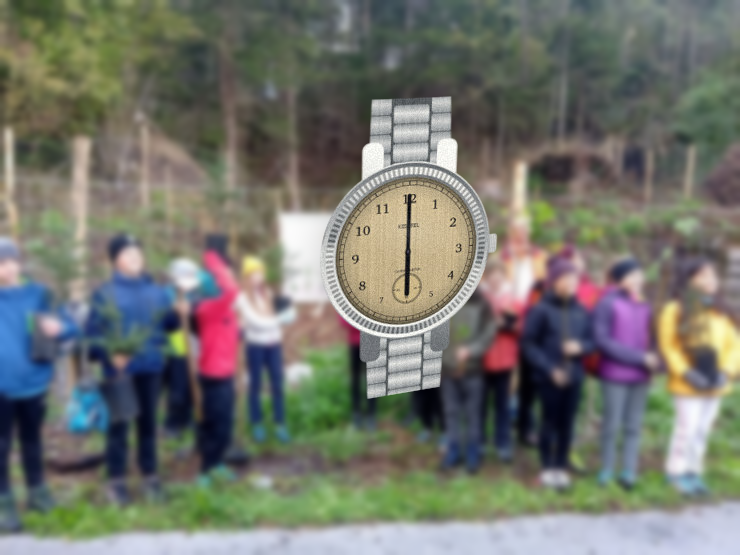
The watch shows h=6 m=0
